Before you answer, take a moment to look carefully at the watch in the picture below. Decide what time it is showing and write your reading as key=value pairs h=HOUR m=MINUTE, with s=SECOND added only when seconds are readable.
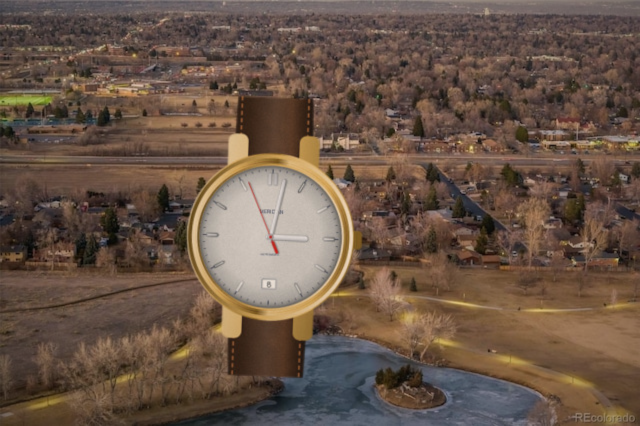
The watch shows h=3 m=1 s=56
